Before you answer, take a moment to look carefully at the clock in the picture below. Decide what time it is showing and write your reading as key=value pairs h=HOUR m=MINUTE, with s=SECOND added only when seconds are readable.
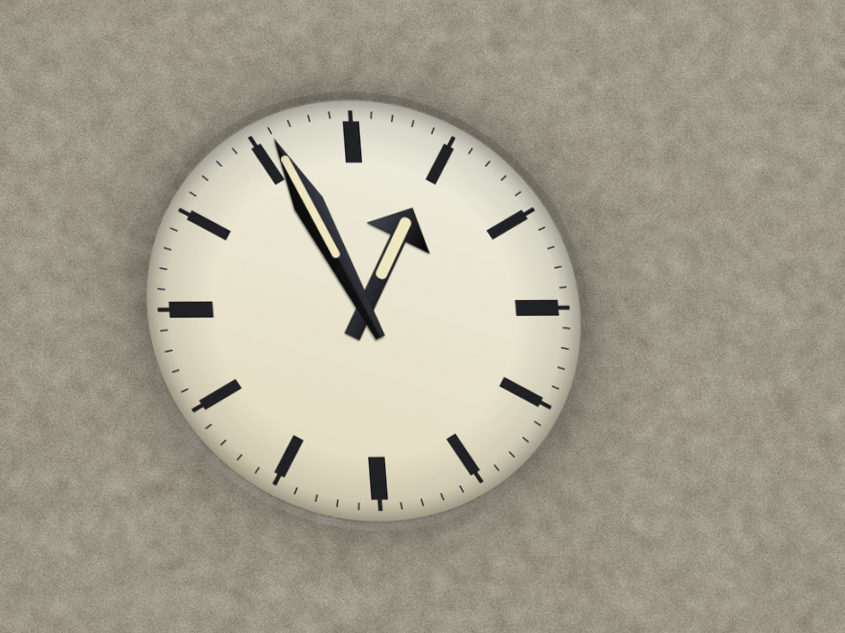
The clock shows h=12 m=56
